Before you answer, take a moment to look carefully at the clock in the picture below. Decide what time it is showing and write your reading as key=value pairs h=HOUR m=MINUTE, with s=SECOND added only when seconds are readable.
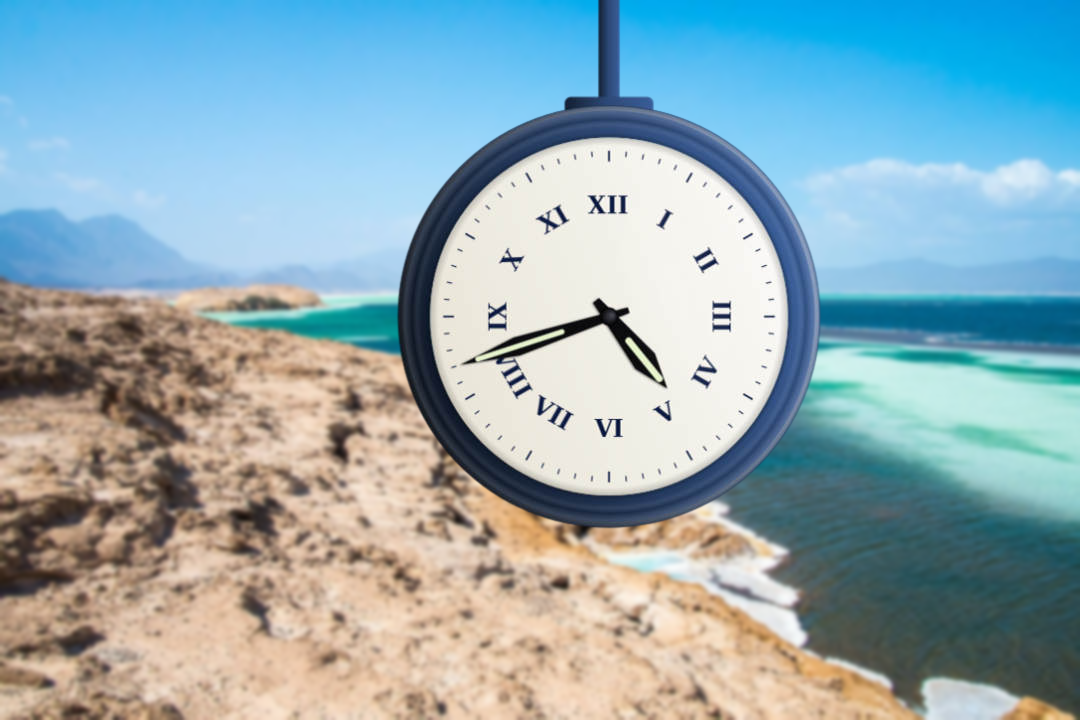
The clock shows h=4 m=42
